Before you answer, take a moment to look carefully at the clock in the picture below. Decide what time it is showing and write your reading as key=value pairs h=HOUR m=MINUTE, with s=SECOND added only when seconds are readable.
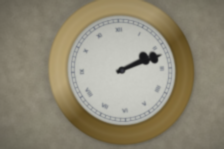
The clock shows h=2 m=12
